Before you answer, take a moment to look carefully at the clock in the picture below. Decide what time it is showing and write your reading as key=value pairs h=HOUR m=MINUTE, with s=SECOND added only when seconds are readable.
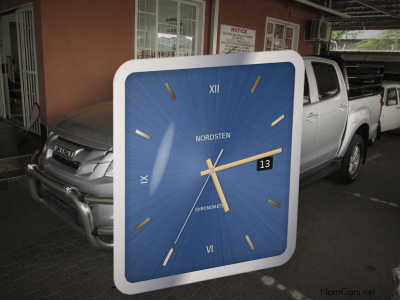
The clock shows h=5 m=13 s=35
